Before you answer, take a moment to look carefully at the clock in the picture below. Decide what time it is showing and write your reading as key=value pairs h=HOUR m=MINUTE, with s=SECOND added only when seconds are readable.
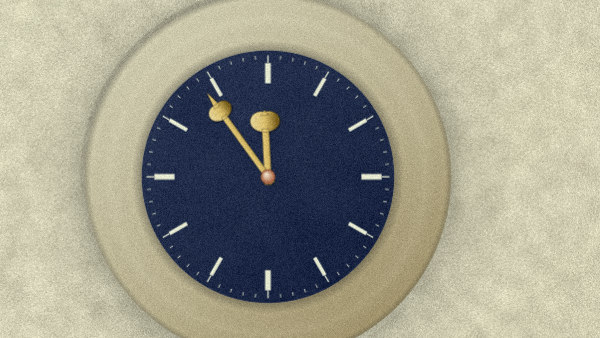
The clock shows h=11 m=54
